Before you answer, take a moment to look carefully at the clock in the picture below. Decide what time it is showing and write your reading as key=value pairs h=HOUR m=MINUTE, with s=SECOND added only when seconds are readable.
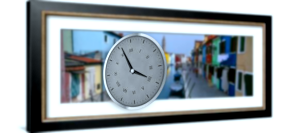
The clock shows h=3 m=56
